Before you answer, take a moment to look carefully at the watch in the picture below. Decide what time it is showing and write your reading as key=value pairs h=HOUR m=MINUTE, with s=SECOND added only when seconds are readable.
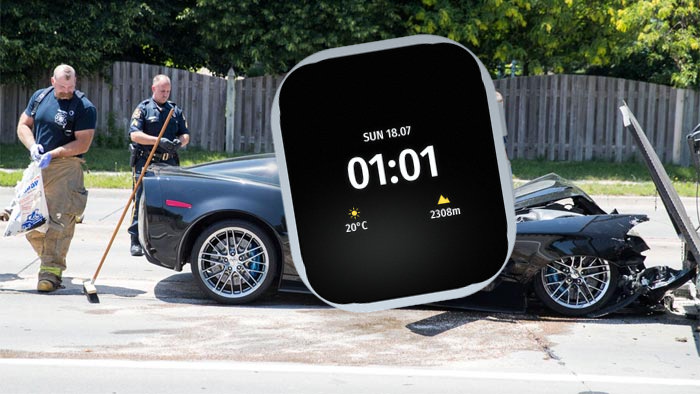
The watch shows h=1 m=1
